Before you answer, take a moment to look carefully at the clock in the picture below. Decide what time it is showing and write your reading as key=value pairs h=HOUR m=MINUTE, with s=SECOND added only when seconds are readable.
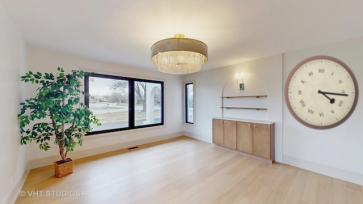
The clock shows h=4 m=16
